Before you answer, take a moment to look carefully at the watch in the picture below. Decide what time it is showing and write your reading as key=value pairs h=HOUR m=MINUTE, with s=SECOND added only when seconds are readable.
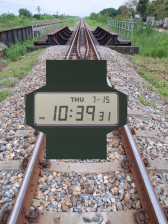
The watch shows h=10 m=39 s=31
